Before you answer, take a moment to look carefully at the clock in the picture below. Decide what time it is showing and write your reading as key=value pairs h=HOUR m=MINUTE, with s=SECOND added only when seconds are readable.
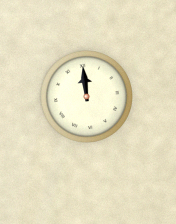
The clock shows h=12 m=0
